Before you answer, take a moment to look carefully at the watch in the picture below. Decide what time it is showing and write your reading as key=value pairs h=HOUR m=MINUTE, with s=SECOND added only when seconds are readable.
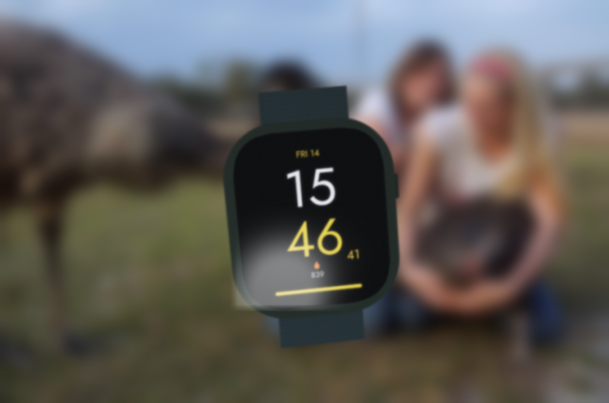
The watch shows h=15 m=46 s=41
